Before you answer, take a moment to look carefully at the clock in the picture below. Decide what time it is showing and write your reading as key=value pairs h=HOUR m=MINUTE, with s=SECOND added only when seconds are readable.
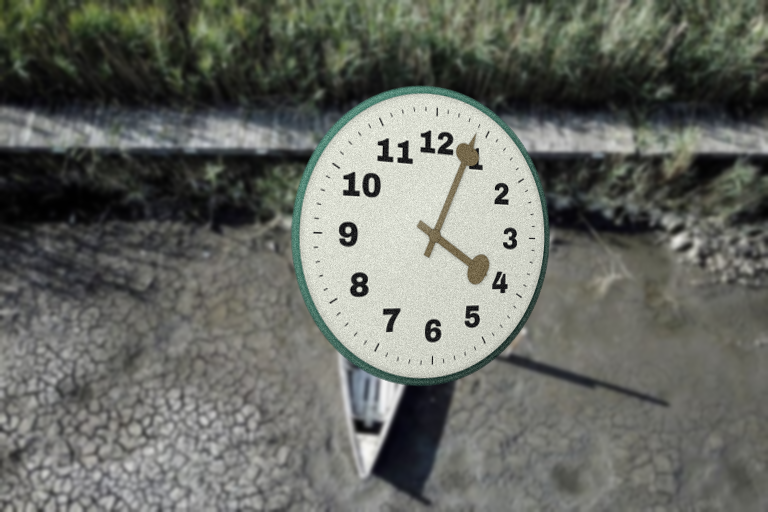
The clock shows h=4 m=4
